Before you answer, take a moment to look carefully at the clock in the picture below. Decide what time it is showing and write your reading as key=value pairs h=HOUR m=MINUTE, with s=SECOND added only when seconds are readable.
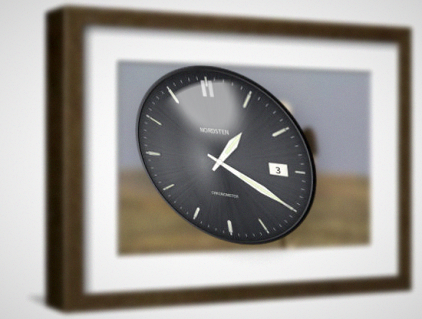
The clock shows h=1 m=20
